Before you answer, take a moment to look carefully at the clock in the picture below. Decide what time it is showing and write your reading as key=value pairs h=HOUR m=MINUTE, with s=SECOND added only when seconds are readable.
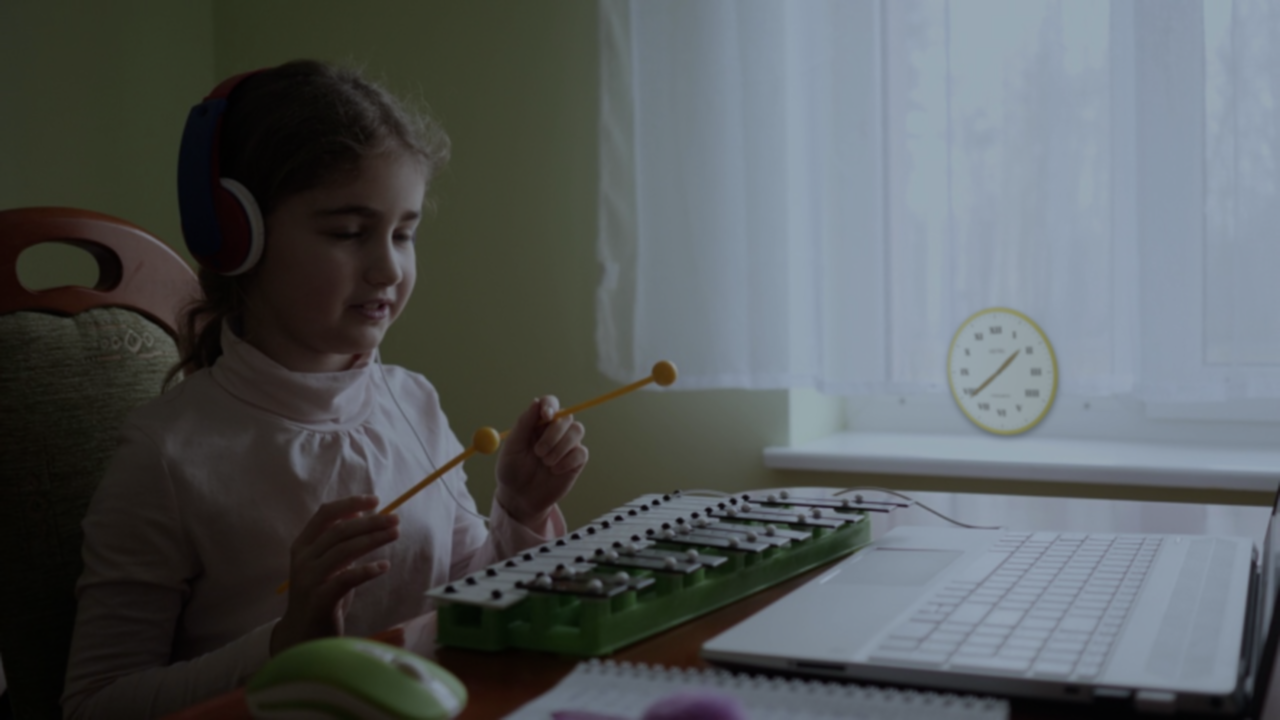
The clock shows h=1 m=39
